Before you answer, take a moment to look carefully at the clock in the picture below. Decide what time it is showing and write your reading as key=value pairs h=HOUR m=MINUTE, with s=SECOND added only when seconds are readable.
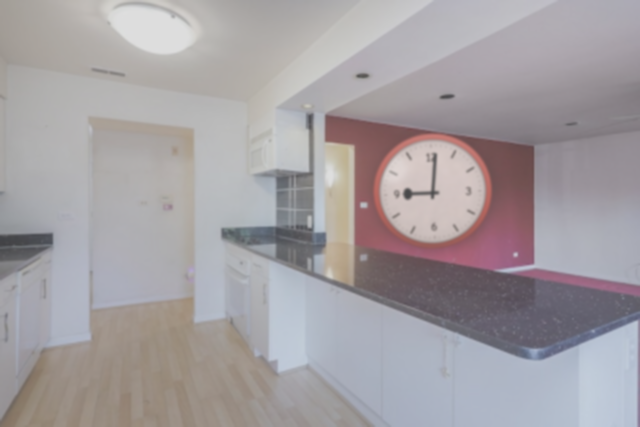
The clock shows h=9 m=1
